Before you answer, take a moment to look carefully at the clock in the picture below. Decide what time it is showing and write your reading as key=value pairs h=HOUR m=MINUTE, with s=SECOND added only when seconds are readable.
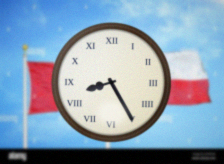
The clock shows h=8 m=25
